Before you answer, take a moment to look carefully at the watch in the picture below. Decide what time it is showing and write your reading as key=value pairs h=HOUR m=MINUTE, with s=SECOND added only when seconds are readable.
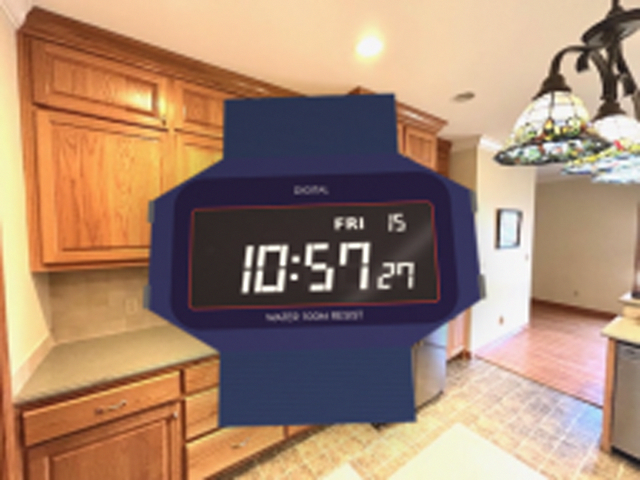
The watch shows h=10 m=57 s=27
